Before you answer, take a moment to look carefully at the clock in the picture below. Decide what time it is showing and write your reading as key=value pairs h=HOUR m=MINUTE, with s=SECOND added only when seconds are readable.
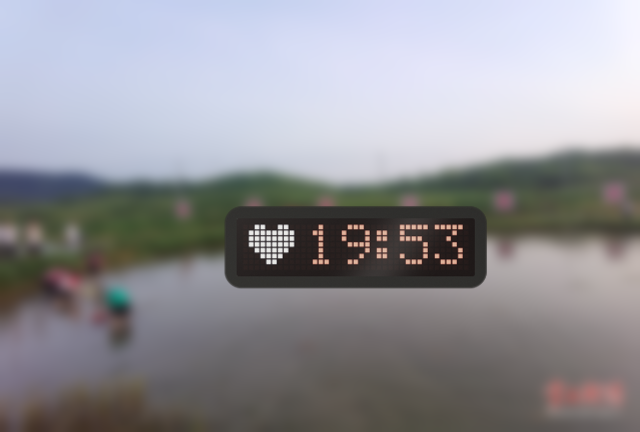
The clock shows h=19 m=53
